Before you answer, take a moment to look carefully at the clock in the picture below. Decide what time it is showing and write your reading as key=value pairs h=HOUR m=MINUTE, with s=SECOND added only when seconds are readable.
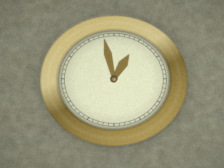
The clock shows h=12 m=58
